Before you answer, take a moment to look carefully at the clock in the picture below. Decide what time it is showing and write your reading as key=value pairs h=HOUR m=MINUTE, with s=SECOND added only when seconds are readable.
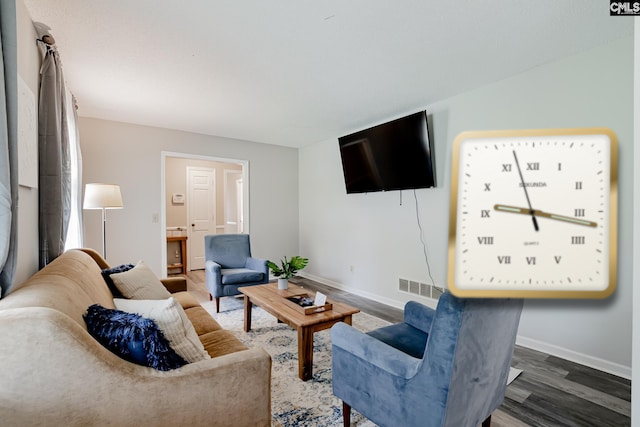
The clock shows h=9 m=16 s=57
